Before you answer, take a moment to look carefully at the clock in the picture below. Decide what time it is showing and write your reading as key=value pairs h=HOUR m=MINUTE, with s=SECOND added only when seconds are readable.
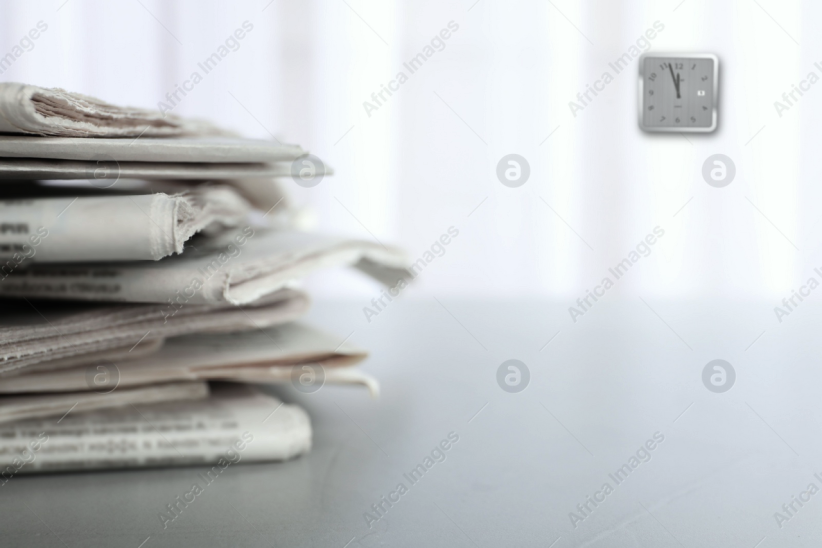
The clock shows h=11 m=57
